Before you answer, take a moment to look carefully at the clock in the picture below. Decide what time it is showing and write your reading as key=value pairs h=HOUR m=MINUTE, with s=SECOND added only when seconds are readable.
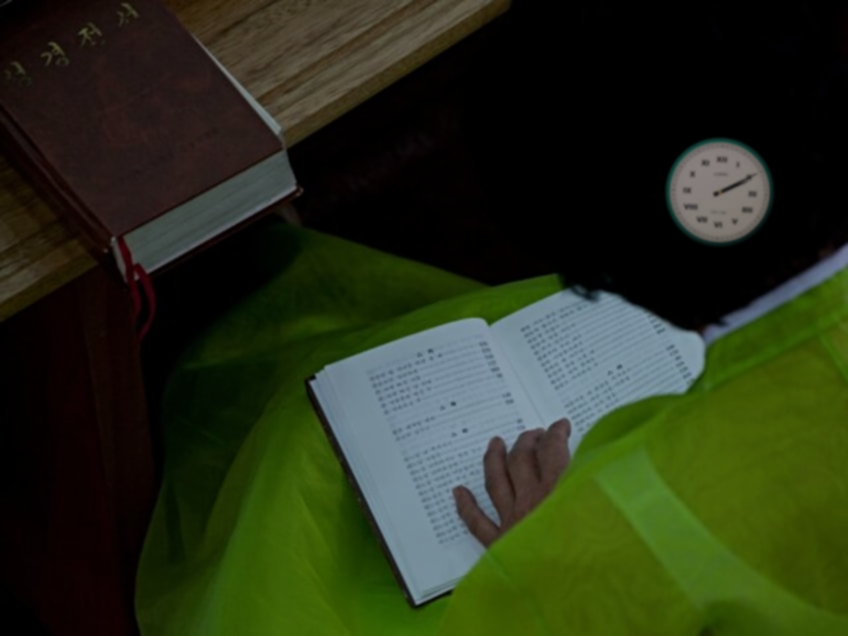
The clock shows h=2 m=10
